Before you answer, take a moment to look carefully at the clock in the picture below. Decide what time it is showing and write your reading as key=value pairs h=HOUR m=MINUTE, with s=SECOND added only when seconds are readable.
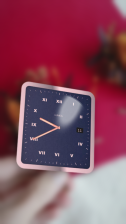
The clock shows h=9 m=40
